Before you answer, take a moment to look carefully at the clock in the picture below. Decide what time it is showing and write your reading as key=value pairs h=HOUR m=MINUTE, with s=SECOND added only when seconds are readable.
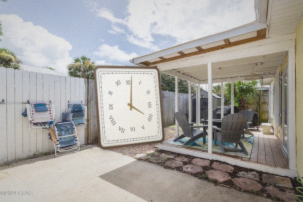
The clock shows h=4 m=1
